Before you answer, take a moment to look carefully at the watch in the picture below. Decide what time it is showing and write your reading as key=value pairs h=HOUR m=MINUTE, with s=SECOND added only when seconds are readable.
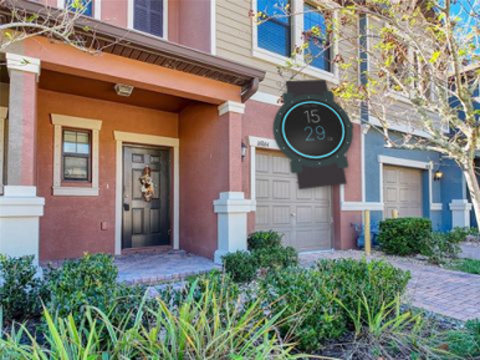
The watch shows h=15 m=29
